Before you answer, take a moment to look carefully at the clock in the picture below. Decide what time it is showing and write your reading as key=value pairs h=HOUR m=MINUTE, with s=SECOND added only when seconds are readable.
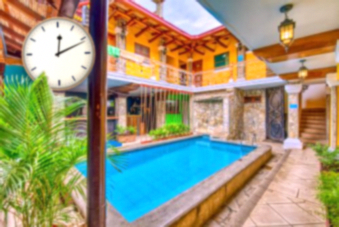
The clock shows h=12 m=11
